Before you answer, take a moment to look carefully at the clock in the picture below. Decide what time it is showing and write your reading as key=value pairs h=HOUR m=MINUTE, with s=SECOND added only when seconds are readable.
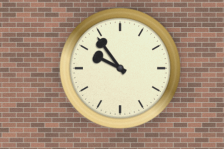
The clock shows h=9 m=54
